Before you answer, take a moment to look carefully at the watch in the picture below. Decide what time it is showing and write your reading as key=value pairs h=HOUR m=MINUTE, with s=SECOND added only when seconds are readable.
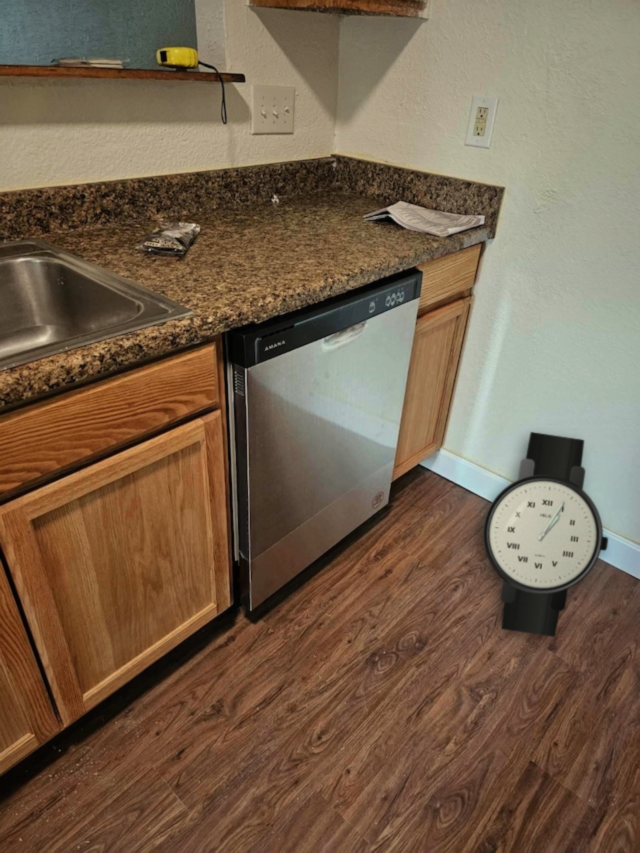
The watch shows h=1 m=4
